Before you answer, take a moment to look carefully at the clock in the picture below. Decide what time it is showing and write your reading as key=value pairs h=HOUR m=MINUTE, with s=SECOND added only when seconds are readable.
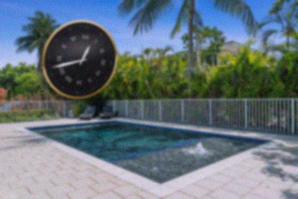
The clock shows h=12 m=42
